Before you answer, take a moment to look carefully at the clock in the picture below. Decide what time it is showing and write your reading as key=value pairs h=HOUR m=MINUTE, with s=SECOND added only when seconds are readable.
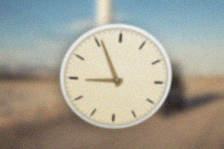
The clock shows h=8 m=56
